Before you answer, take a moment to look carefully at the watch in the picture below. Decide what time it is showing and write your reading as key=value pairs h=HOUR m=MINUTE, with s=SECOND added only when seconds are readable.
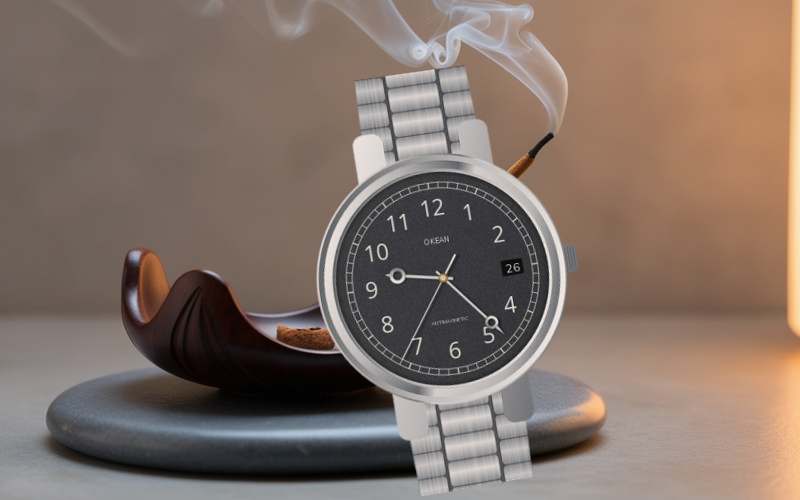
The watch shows h=9 m=23 s=36
